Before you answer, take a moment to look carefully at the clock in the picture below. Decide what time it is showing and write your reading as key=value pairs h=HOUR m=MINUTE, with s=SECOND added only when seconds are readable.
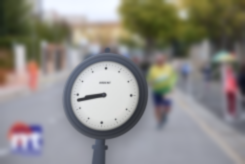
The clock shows h=8 m=43
